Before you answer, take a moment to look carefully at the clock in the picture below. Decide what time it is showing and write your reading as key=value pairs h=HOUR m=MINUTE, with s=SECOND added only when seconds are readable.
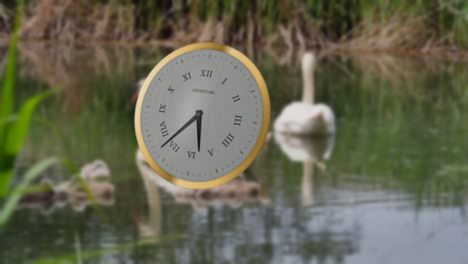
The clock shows h=5 m=37
